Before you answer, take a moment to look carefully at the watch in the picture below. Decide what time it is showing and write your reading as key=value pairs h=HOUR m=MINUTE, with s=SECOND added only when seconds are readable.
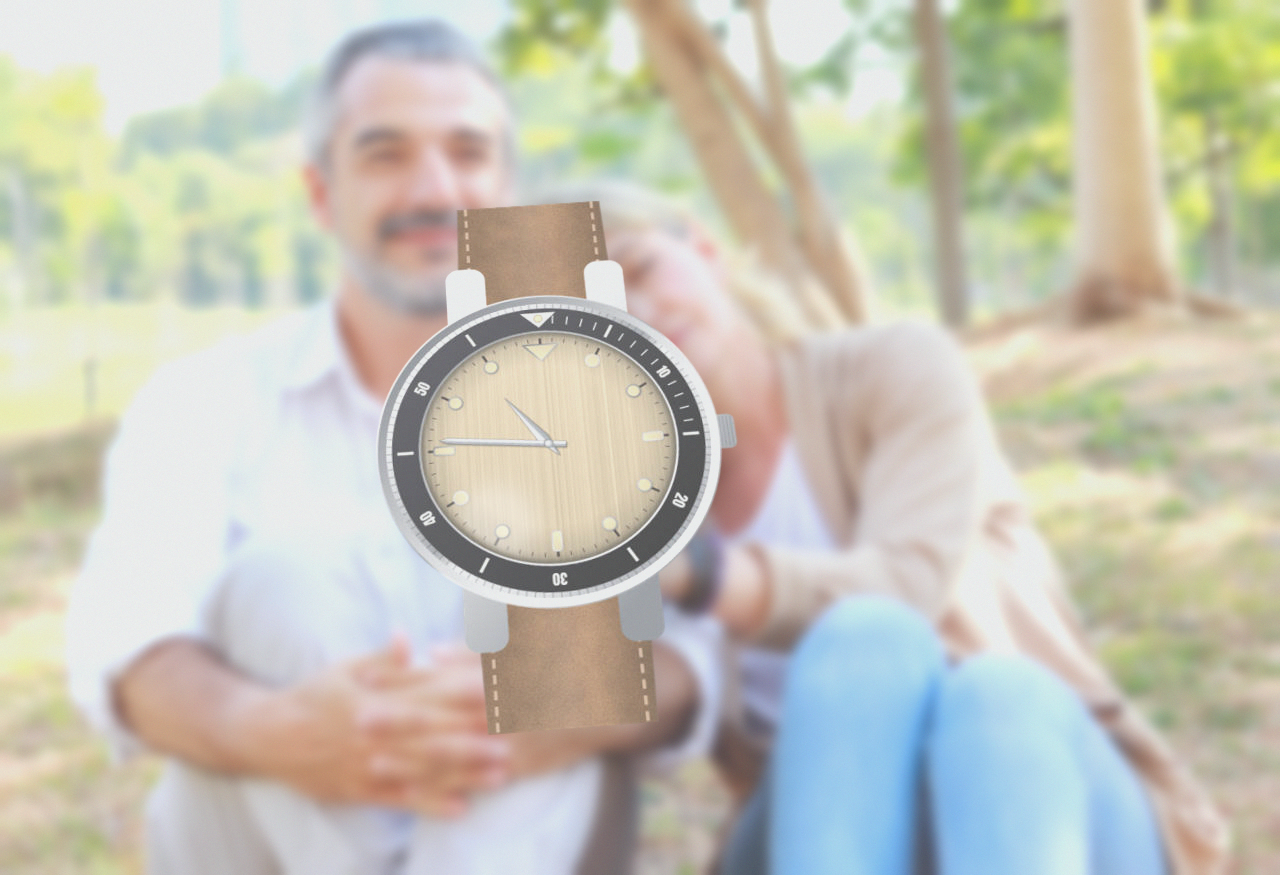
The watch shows h=10 m=46
